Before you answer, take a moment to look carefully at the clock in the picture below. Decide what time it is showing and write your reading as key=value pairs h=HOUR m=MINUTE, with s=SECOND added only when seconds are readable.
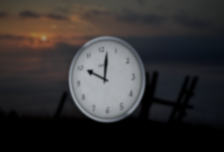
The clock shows h=10 m=2
